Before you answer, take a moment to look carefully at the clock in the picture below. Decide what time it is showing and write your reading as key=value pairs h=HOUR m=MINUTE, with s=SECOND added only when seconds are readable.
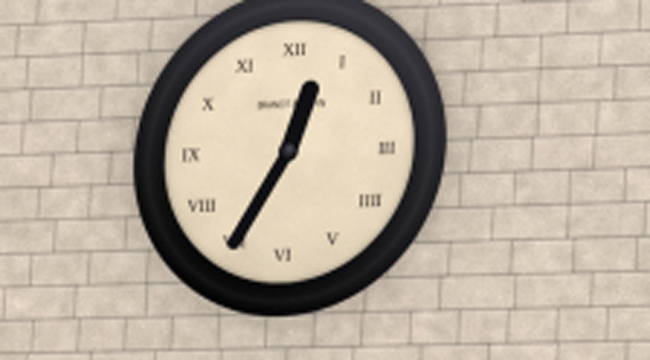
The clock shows h=12 m=35
